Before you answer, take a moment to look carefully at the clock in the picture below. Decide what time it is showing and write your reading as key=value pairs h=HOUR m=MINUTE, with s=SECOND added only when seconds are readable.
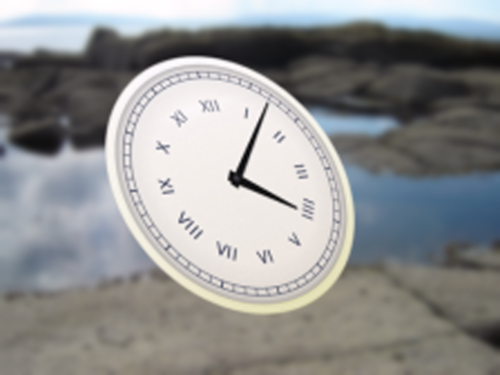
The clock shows h=4 m=7
